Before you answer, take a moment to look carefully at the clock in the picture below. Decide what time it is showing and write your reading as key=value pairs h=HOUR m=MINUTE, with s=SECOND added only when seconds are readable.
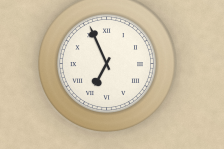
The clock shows h=6 m=56
